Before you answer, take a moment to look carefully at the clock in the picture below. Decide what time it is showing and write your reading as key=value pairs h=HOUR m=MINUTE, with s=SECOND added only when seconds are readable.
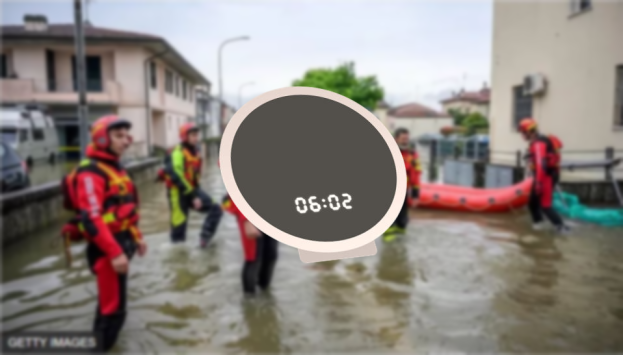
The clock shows h=6 m=2
